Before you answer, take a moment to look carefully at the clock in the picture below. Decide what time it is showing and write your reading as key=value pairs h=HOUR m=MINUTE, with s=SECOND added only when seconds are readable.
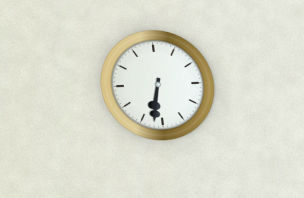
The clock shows h=6 m=32
